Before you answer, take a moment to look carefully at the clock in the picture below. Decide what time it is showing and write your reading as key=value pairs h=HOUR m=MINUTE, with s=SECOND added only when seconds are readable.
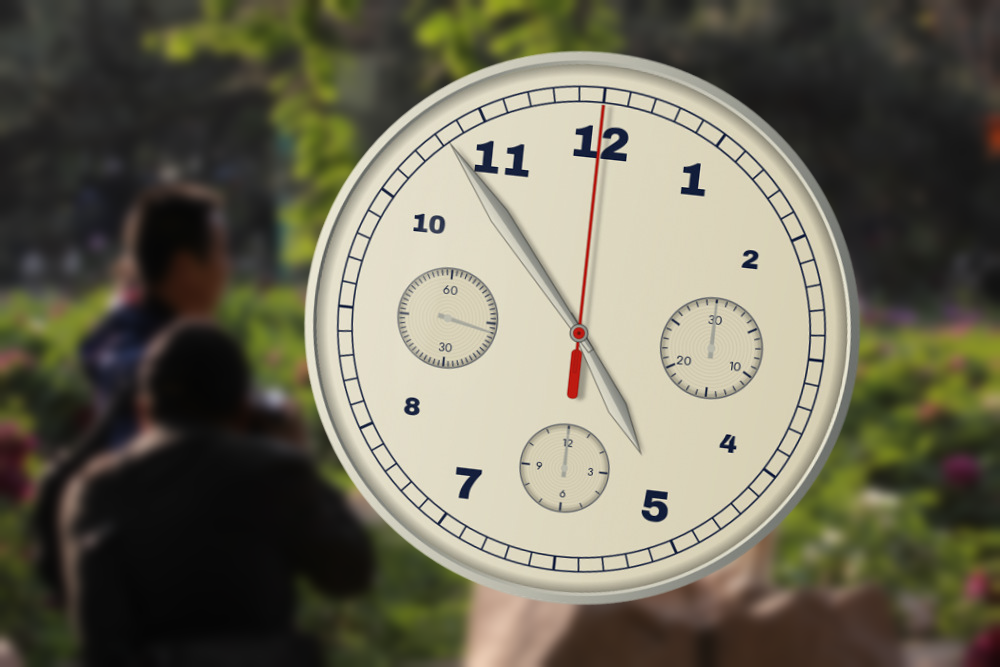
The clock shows h=4 m=53 s=17
